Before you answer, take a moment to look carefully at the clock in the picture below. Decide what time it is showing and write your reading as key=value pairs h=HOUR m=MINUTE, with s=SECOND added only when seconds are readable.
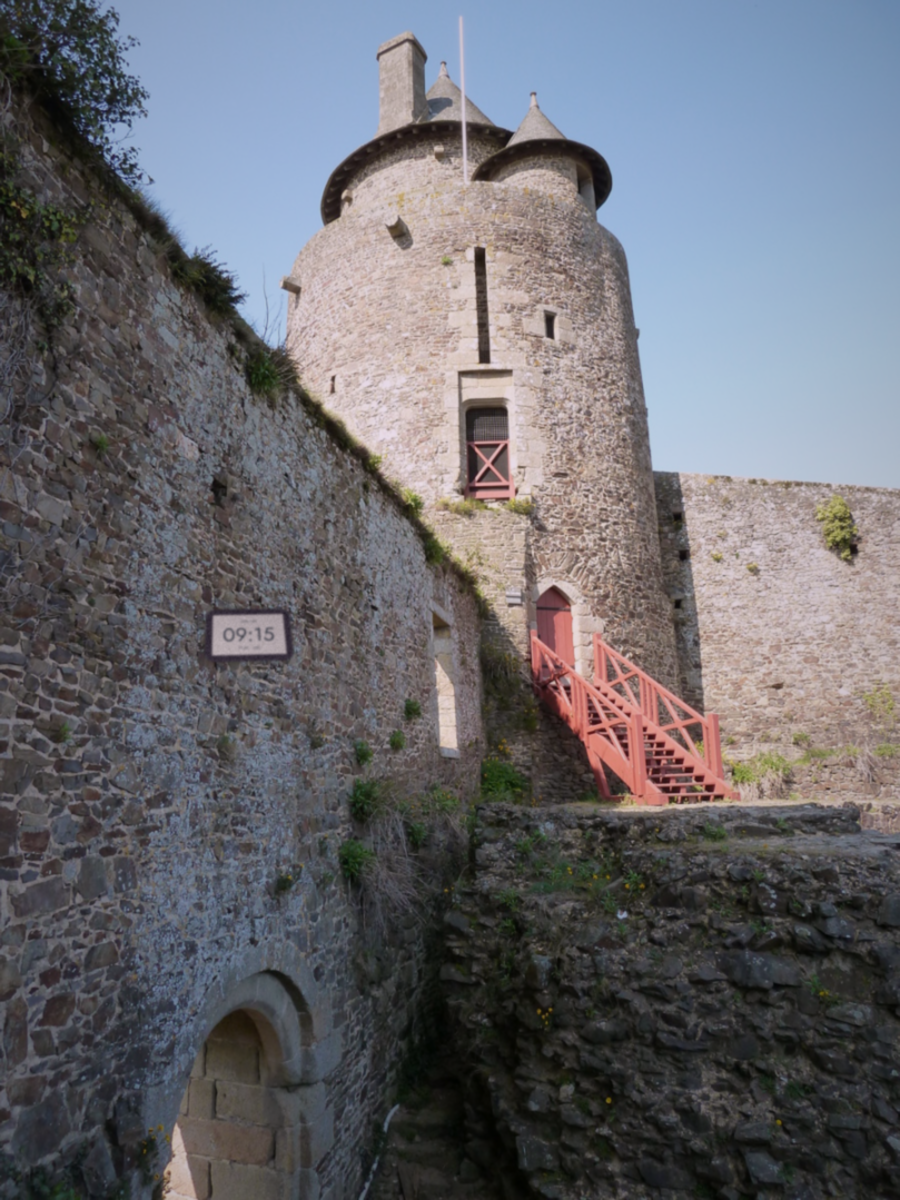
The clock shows h=9 m=15
